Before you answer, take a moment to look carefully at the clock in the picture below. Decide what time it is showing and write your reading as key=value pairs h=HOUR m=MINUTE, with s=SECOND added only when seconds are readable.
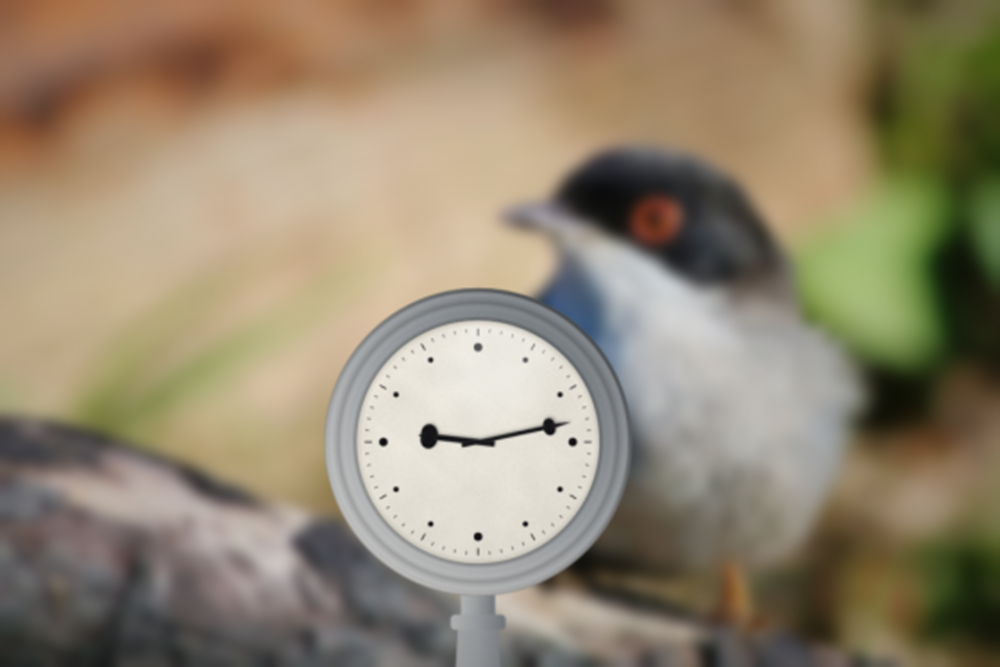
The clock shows h=9 m=13
